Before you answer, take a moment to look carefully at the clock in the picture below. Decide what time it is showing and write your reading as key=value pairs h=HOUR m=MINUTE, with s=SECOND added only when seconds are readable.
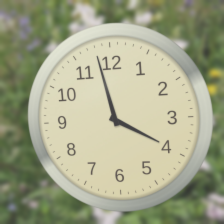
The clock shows h=3 m=58
